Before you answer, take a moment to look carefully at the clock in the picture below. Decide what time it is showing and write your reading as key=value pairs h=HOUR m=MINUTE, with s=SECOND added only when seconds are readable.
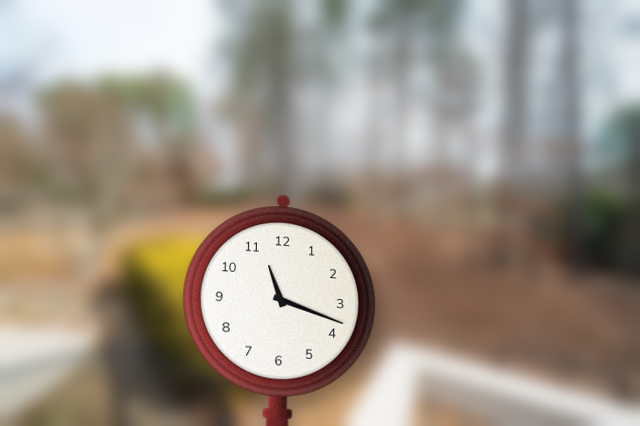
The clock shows h=11 m=18
